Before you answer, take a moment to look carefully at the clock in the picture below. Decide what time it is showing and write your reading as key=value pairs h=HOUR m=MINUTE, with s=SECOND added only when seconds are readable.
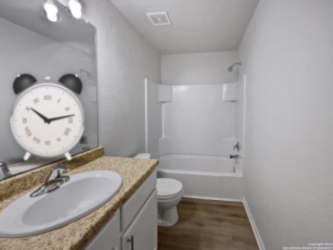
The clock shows h=10 m=13
